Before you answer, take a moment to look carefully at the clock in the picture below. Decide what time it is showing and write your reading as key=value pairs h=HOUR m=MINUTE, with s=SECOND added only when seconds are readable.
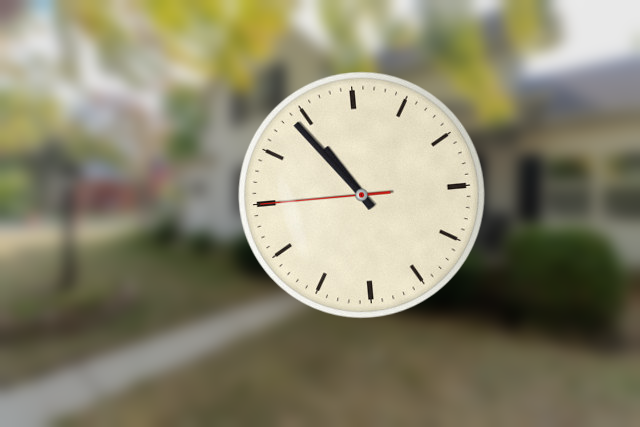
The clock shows h=10 m=53 s=45
